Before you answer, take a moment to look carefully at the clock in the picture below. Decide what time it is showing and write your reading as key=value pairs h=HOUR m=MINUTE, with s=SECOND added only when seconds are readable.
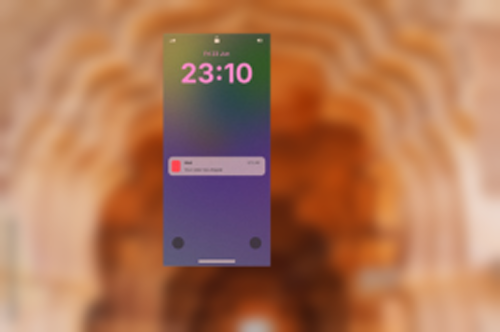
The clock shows h=23 m=10
